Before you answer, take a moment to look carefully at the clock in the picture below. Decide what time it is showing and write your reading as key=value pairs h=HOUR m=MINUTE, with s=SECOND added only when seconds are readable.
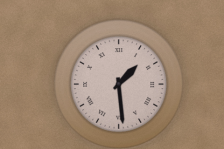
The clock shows h=1 m=29
